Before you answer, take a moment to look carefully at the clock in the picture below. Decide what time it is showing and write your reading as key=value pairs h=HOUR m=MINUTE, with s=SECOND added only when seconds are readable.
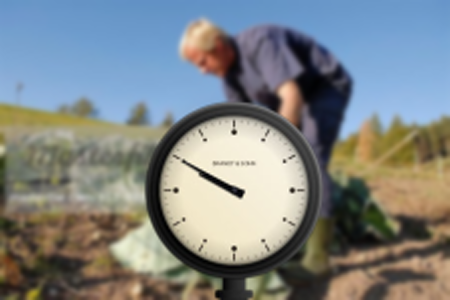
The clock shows h=9 m=50
